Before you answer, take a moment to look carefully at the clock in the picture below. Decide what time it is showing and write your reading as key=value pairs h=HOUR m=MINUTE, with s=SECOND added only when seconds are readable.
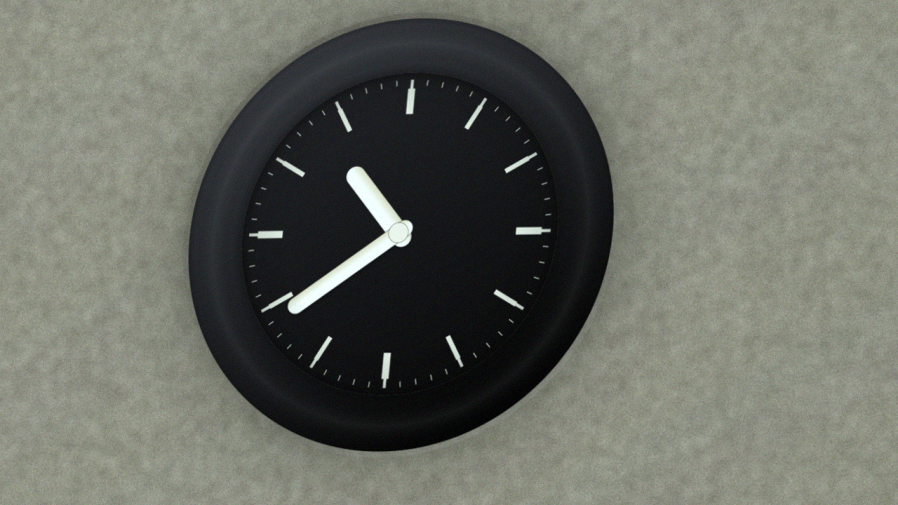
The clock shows h=10 m=39
